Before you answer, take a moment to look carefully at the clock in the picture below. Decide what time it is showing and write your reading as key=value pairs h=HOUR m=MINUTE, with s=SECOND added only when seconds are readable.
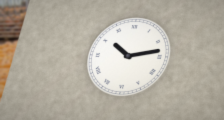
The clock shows h=10 m=13
